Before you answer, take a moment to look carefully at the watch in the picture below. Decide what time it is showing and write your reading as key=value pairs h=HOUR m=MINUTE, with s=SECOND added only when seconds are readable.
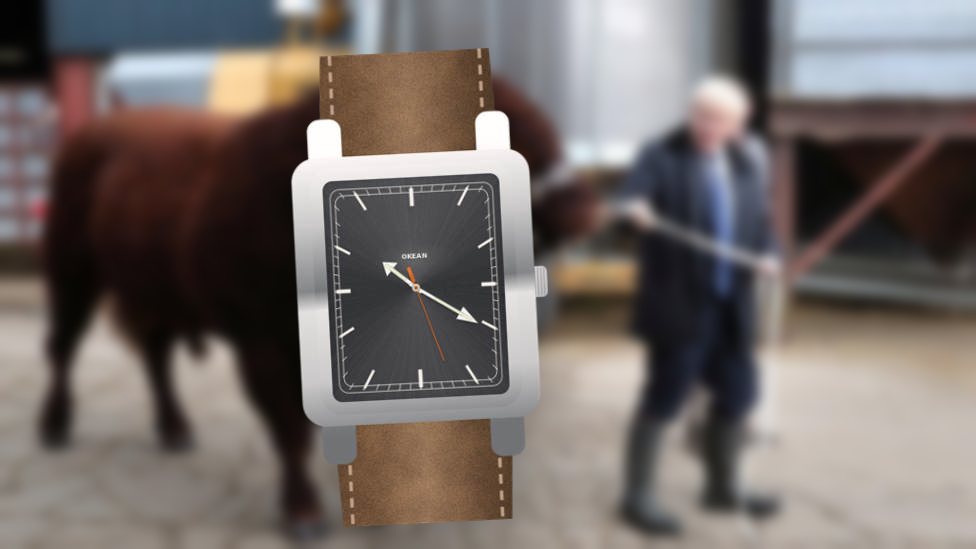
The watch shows h=10 m=20 s=27
